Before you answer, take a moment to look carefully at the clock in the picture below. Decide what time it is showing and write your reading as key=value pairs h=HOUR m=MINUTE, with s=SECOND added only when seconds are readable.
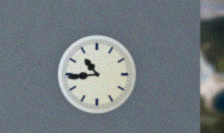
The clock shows h=10 m=44
